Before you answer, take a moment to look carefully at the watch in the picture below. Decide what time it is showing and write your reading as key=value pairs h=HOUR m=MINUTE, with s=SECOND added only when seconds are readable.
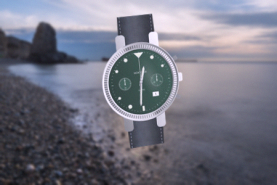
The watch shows h=12 m=31
